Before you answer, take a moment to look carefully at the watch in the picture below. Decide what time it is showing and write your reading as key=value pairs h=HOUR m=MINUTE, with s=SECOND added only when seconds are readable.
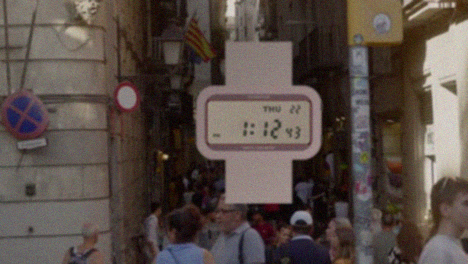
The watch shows h=1 m=12 s=43
